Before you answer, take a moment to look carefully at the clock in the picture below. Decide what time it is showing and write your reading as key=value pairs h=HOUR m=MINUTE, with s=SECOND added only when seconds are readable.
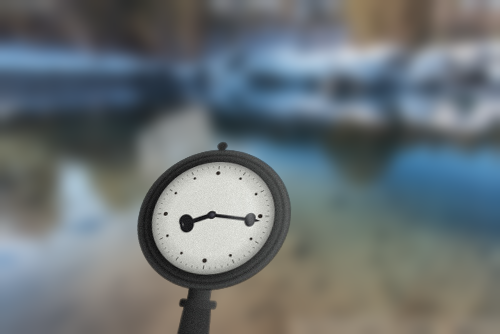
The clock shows h=8 m=16
